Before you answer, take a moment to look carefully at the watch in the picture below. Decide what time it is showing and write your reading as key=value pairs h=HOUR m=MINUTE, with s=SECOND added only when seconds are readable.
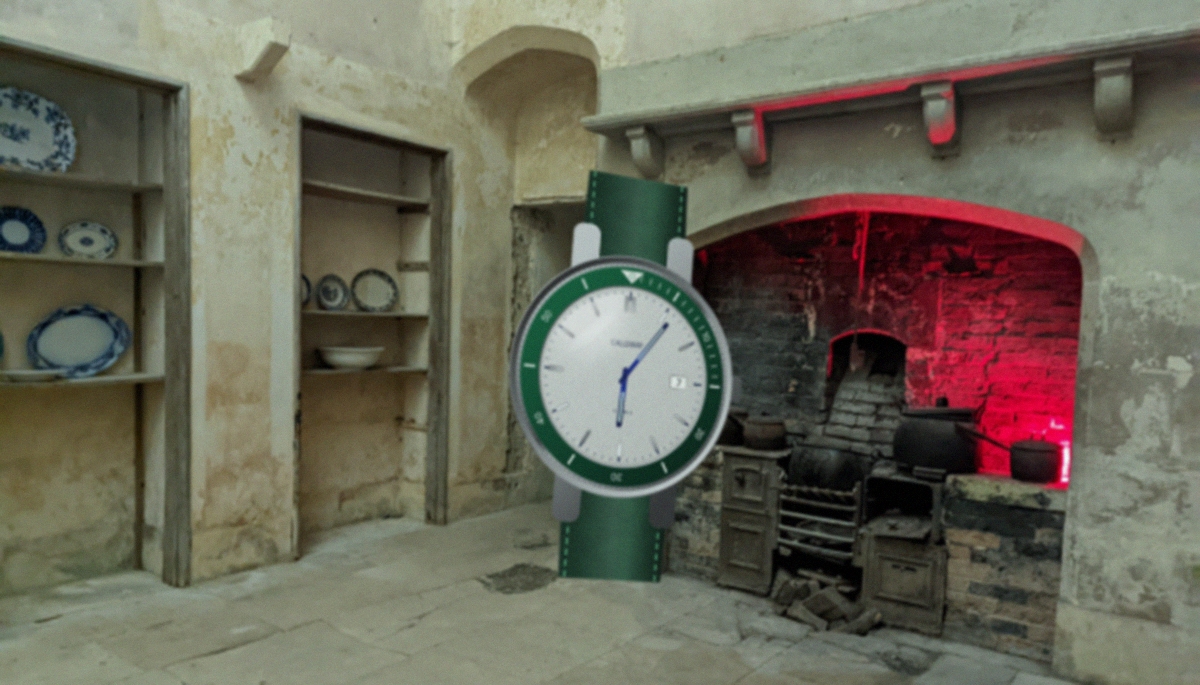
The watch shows h=6 m=6
